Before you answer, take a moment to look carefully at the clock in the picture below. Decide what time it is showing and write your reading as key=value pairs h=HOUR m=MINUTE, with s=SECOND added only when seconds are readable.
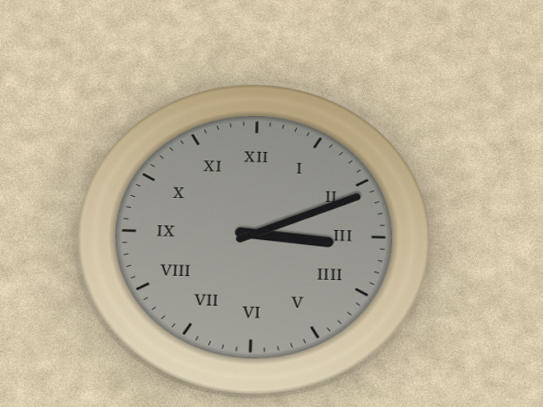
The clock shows h=3 m=11
